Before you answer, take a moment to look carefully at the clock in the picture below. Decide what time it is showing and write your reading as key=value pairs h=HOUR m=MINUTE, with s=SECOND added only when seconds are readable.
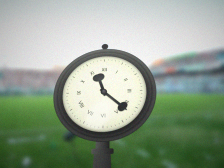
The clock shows h=11 m=22
